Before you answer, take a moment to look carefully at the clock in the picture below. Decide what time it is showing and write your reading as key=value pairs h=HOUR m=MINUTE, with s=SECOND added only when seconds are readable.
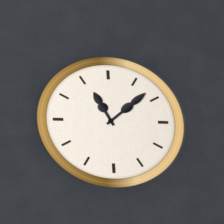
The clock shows h=11 m=8
